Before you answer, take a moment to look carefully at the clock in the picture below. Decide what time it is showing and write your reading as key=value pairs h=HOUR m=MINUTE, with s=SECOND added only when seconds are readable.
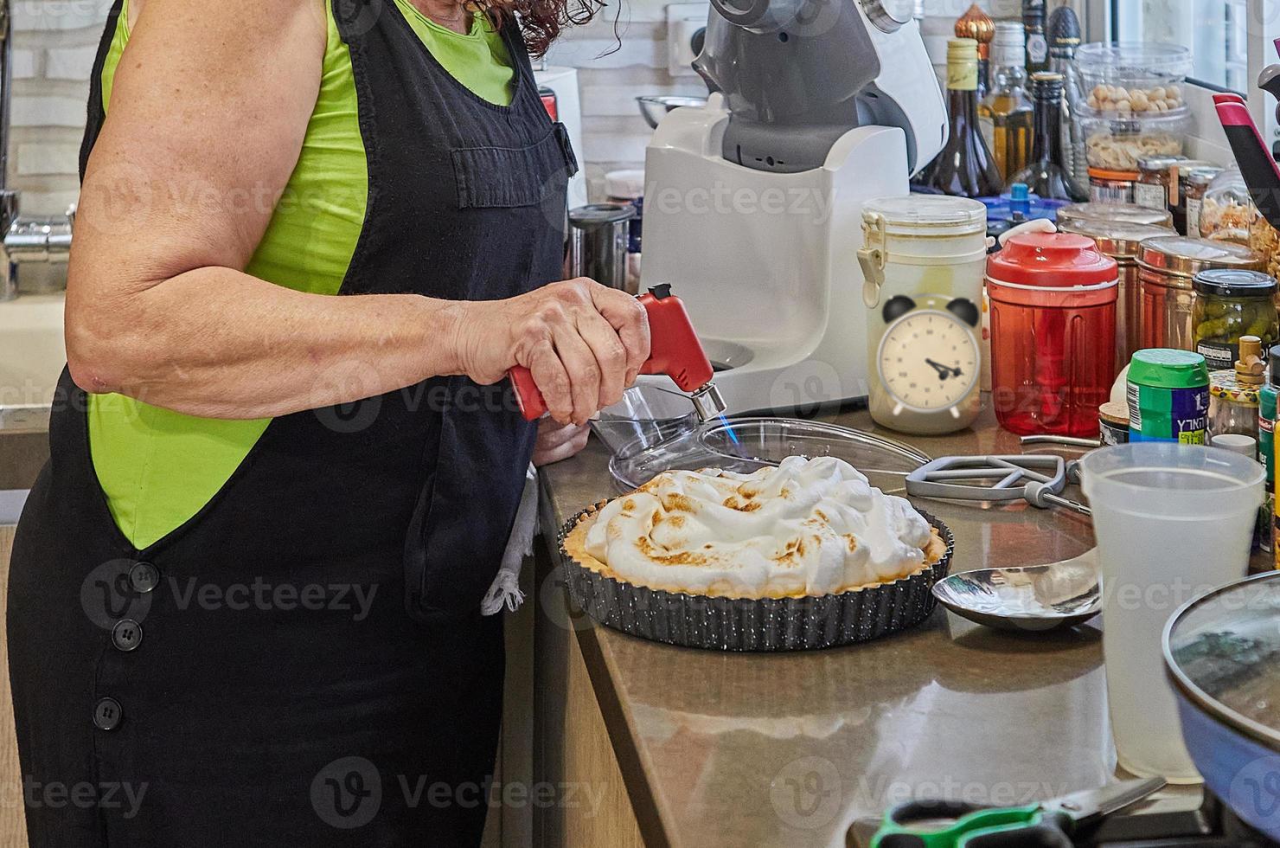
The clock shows h=4 m=18
